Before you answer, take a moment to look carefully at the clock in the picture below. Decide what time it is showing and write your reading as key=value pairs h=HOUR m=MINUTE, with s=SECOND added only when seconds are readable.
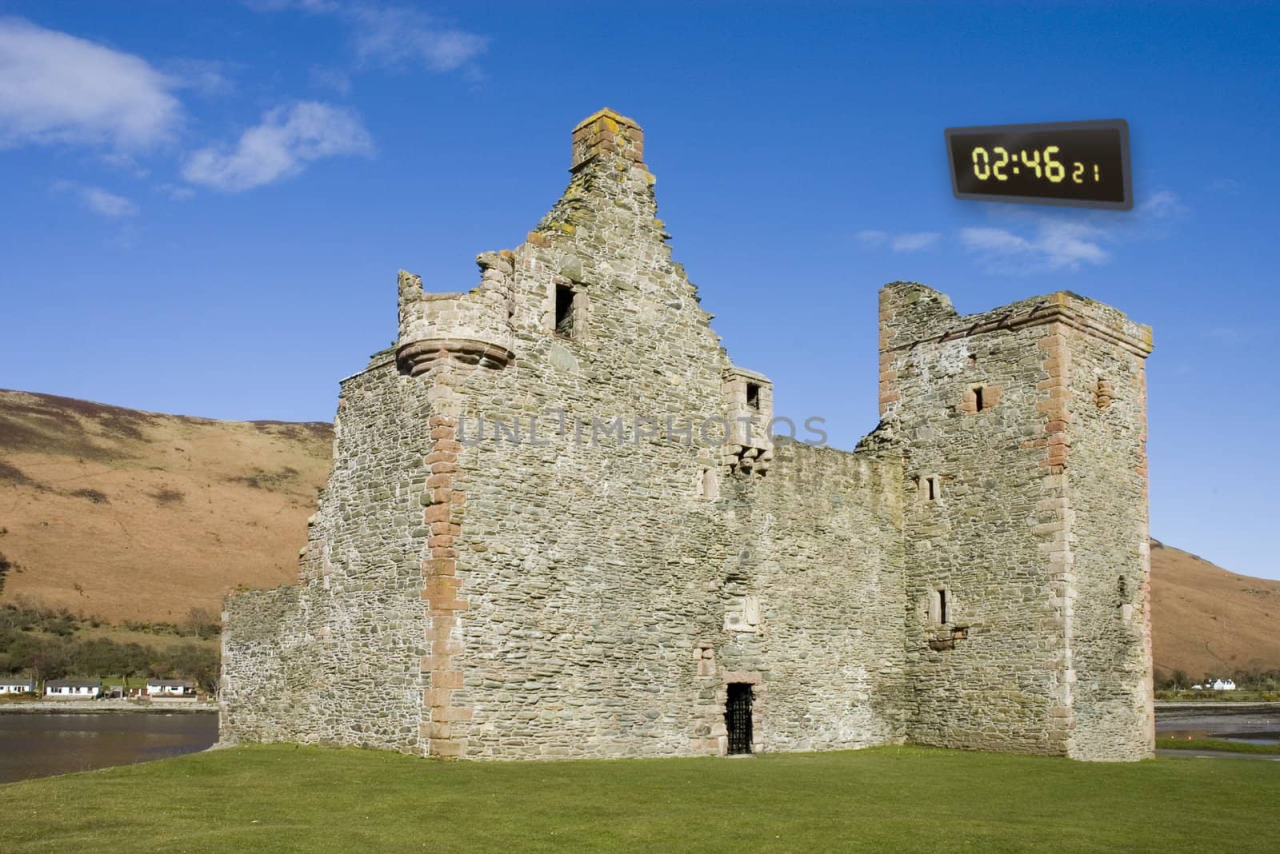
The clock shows h=2 m=46 s=21
